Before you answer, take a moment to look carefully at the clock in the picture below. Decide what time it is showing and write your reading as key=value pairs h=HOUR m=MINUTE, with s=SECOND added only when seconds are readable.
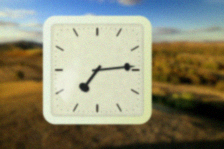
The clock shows h=7 m=14
